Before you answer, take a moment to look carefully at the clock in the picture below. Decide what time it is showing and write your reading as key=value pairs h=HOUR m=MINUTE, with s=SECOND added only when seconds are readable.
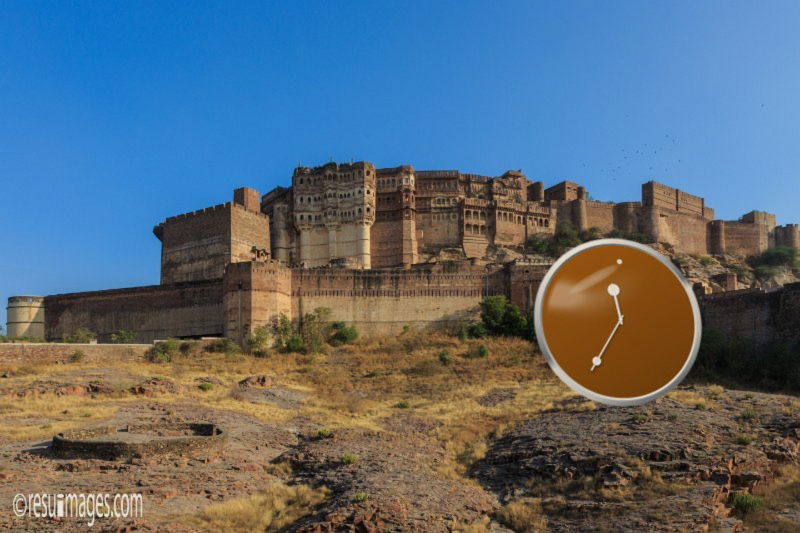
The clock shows h=11 m=35
